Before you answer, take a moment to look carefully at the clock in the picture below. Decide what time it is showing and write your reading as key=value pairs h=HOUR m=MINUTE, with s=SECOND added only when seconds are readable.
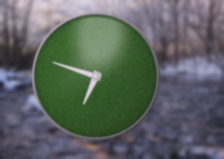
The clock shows h=6 m=48
